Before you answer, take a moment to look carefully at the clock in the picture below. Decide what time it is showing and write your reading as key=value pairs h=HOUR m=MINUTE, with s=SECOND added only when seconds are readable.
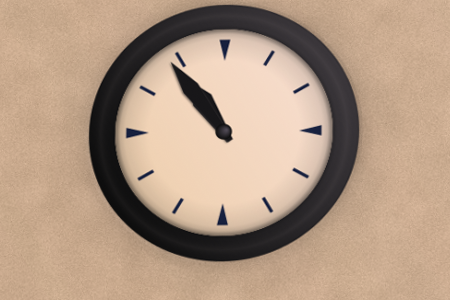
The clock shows h=10 m=54
